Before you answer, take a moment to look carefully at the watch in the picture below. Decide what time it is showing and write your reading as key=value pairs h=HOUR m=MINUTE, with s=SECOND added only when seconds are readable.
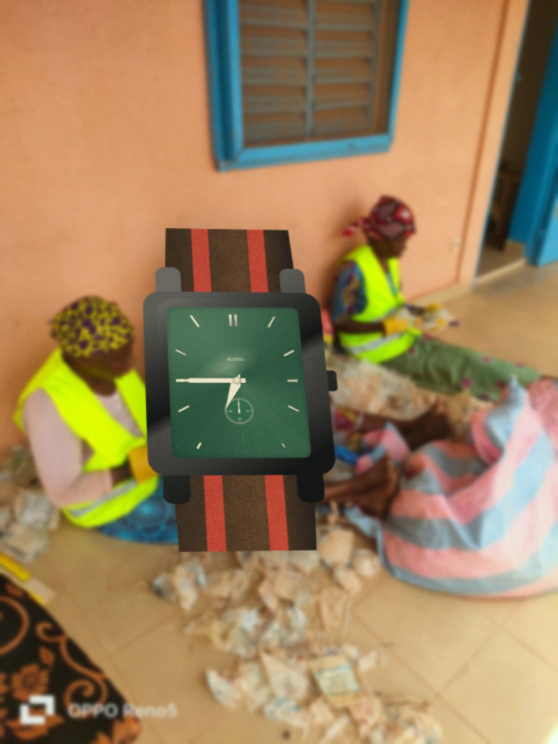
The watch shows h=6 m=45
